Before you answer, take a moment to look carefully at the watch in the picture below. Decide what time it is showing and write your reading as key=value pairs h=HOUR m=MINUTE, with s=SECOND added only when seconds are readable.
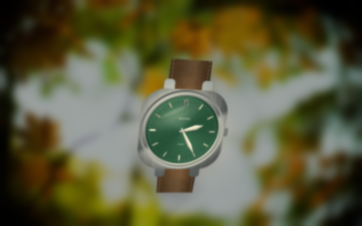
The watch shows h=2 m=25
